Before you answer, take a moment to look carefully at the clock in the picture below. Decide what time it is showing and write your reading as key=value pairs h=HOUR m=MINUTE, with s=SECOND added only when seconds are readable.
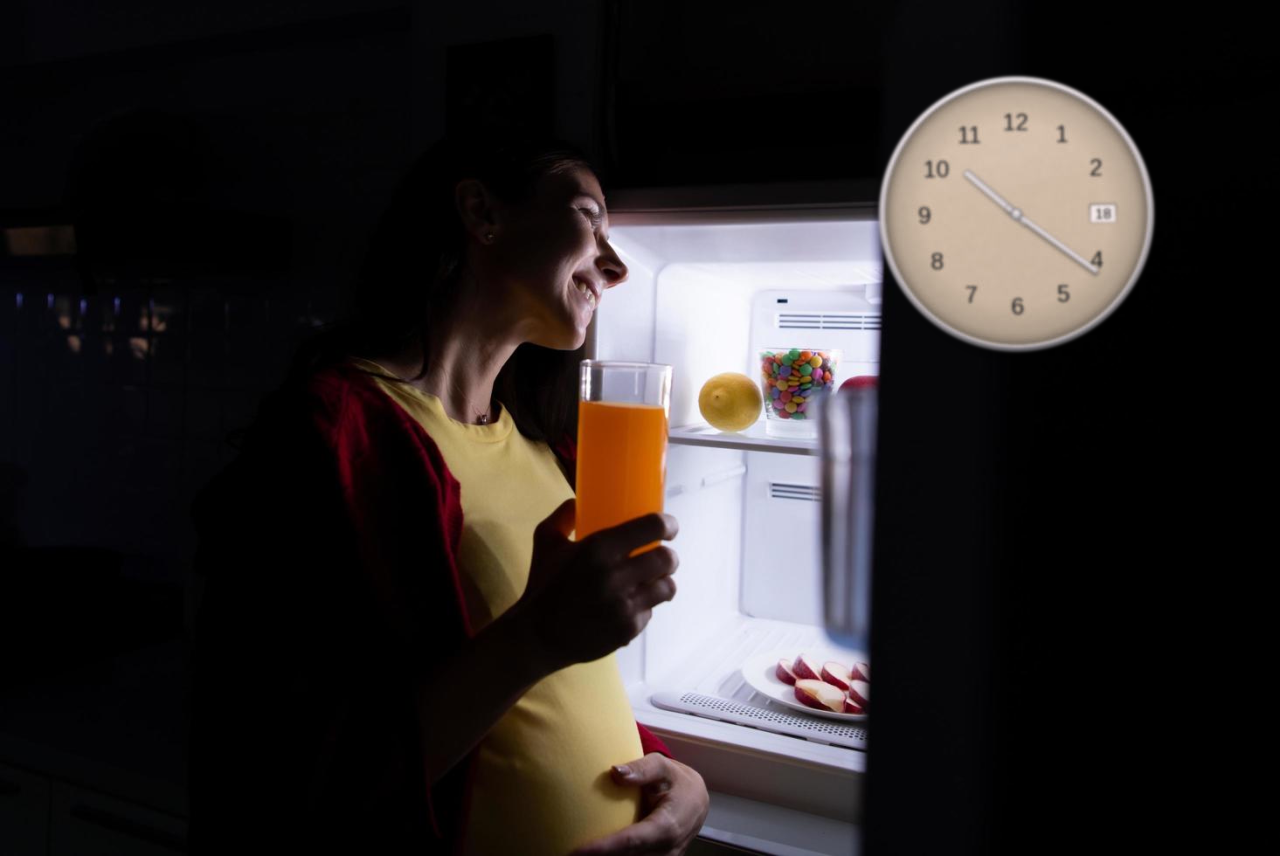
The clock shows h=10 m=21
